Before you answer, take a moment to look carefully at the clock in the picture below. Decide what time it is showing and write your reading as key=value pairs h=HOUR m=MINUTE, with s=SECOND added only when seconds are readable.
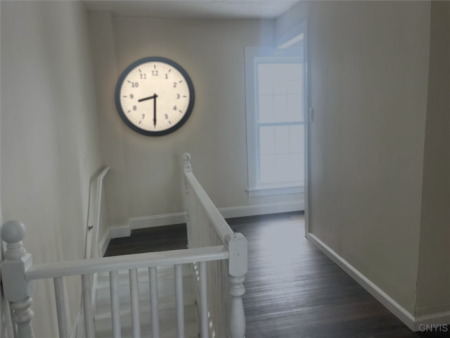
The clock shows h=8 m=30
